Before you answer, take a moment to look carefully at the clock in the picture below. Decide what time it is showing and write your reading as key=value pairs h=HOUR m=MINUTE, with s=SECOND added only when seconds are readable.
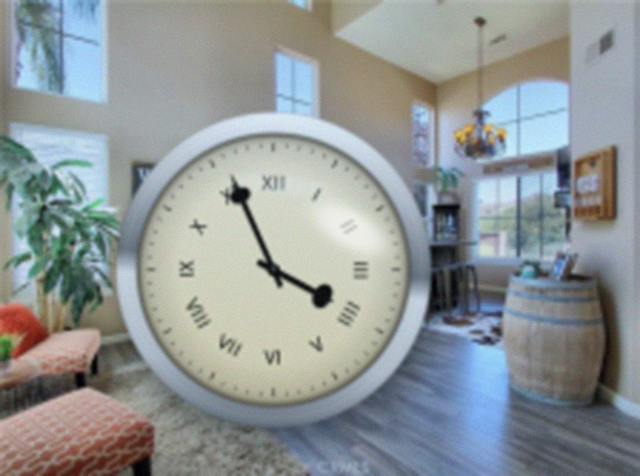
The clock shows h=3 m=56
